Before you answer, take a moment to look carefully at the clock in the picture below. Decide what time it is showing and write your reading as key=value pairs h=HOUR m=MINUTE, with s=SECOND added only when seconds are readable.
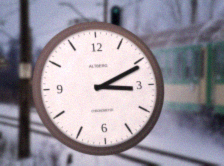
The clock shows h=3 m=11
